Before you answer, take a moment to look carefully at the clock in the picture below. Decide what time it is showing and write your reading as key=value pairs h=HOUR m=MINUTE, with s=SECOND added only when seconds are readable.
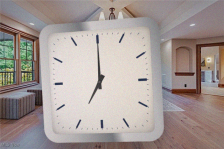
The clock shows h=7 m=0
